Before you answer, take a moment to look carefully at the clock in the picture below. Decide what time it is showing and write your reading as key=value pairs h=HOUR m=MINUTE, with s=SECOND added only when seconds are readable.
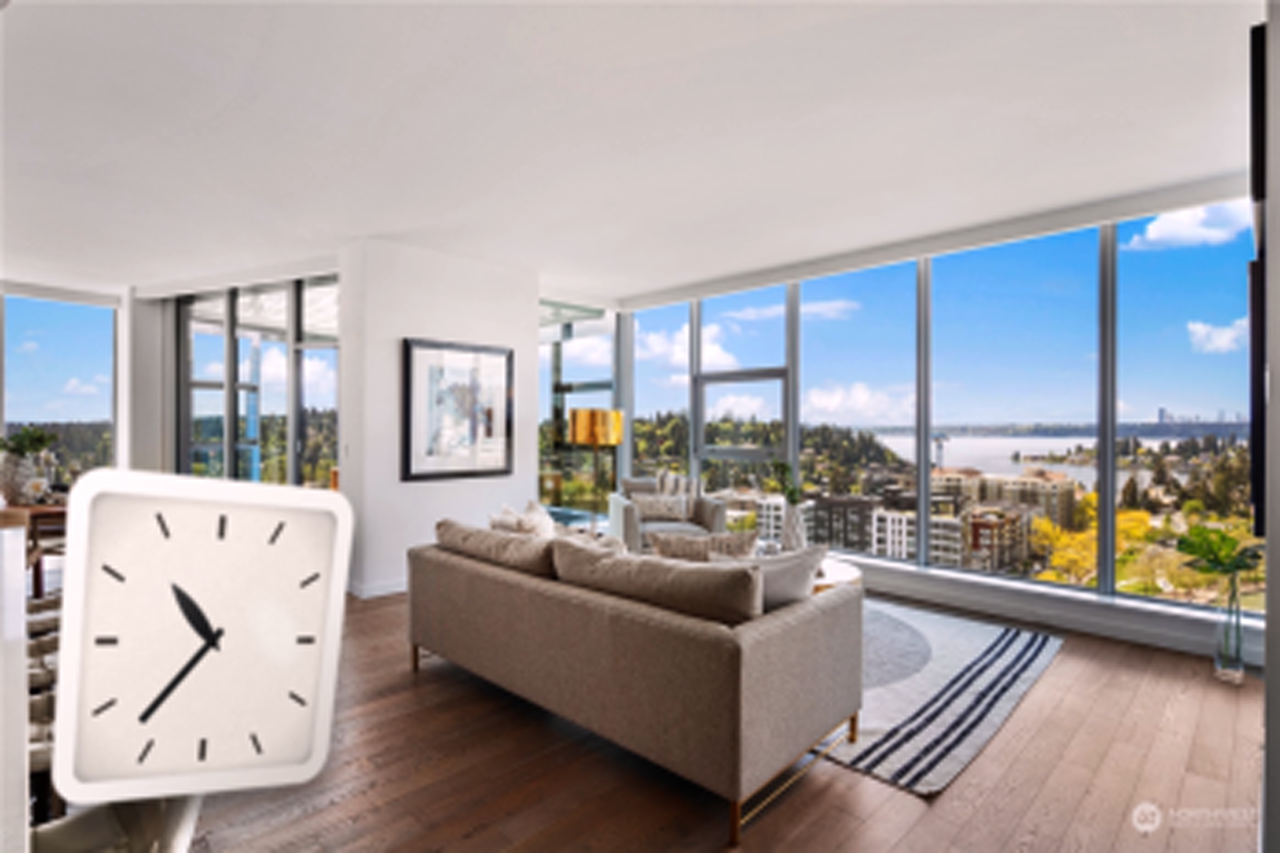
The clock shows h=10 m=37
